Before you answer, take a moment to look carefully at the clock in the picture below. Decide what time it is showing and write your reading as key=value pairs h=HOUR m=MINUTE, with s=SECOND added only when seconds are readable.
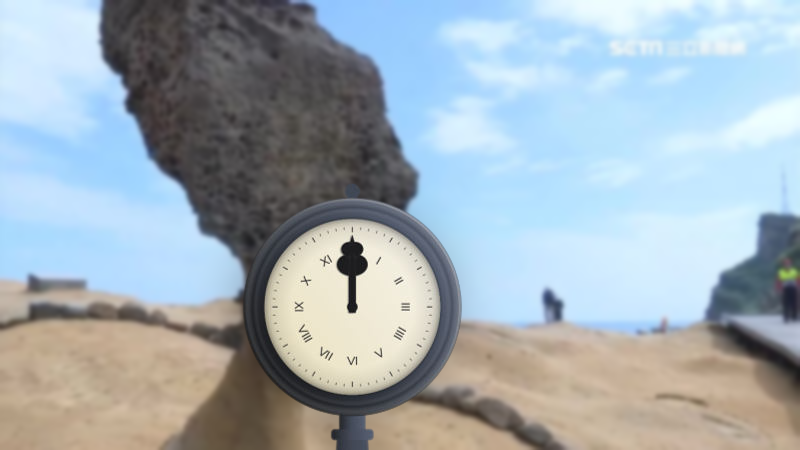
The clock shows h=12 m=0
